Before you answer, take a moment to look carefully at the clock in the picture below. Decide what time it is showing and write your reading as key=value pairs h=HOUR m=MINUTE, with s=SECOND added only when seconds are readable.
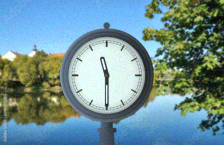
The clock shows h=11 m=30
